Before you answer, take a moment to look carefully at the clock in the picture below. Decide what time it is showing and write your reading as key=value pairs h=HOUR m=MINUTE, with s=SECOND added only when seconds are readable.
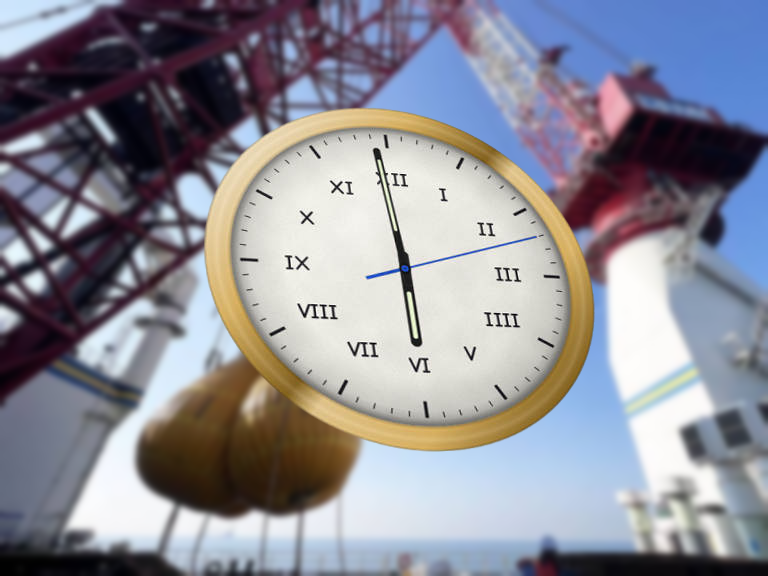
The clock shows h=5 m=59 s=12
